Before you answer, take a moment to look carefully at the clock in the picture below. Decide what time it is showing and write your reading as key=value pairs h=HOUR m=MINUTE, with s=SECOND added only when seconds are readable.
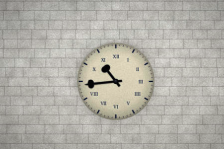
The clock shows h=10 m=44
